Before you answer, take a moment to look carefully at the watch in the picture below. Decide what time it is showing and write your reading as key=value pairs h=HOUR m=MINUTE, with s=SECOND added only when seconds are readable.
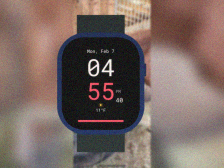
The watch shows h=4 m=55
